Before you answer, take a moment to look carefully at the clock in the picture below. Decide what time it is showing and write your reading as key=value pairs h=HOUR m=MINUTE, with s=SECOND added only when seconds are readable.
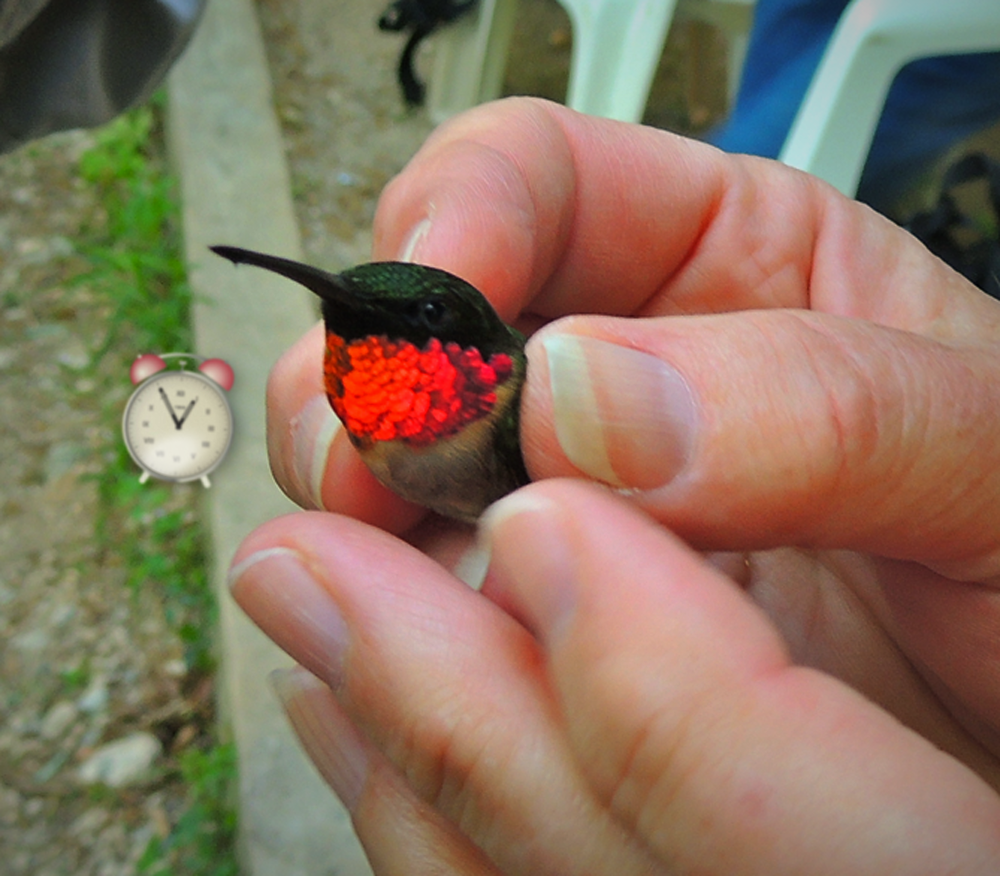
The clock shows h=12 m=55
